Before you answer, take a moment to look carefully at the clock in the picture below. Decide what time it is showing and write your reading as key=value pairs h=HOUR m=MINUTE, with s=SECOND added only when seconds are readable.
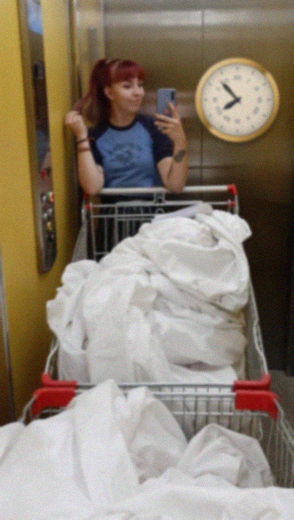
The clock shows h=7 m=53
